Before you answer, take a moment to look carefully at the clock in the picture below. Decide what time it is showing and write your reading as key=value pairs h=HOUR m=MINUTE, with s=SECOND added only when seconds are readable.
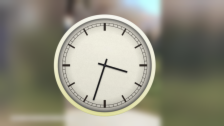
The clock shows h=3 m=33
